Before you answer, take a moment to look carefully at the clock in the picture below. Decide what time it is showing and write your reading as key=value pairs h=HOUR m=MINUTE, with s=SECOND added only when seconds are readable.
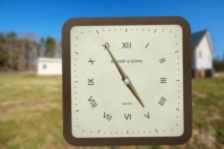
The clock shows h=4 m=55
